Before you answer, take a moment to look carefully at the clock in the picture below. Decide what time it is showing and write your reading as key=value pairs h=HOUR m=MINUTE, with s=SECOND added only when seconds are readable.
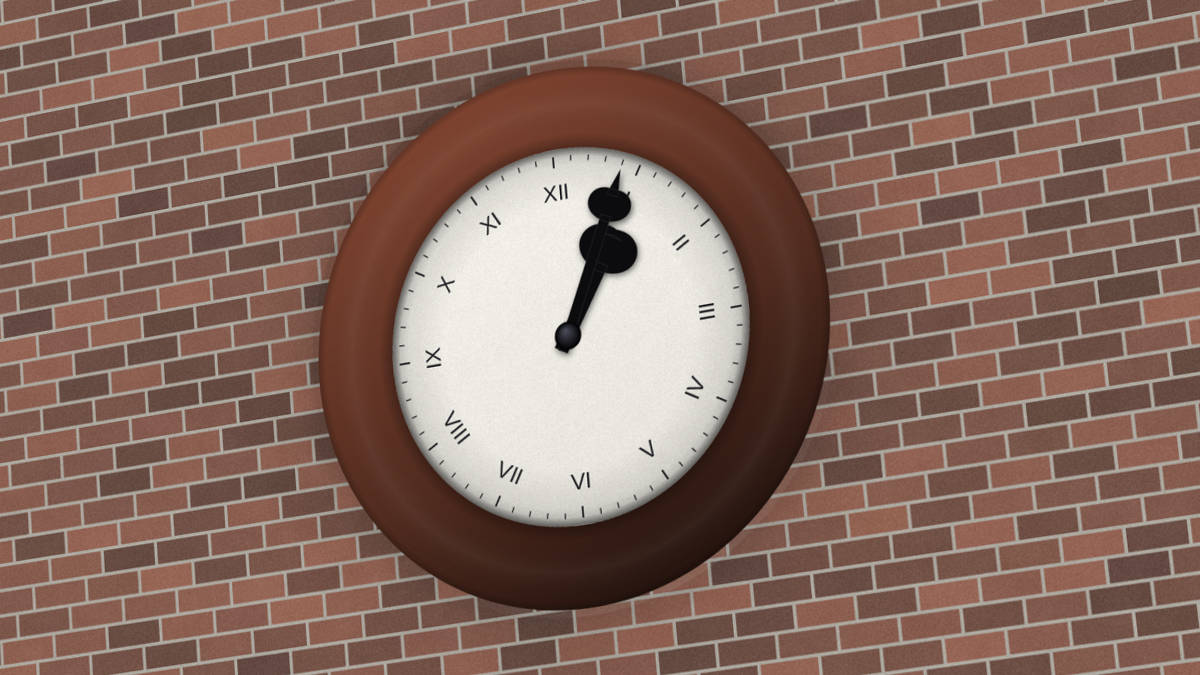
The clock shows h=1 m=4
